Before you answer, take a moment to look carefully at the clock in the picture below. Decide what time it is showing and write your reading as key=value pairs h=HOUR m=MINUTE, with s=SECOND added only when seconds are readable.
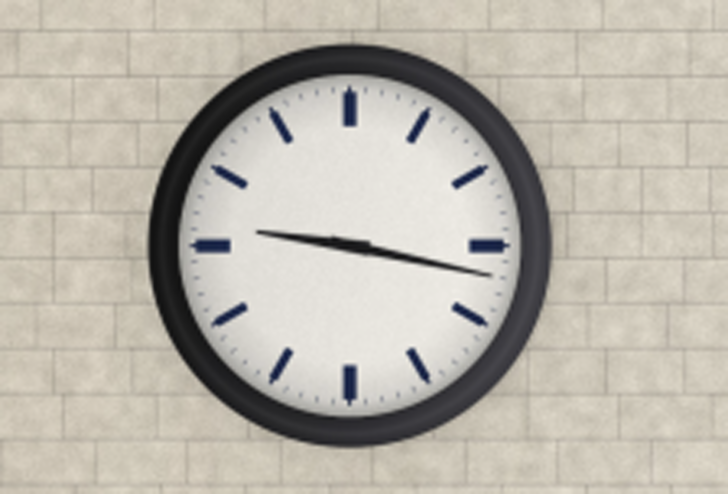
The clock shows h=9 m=17
